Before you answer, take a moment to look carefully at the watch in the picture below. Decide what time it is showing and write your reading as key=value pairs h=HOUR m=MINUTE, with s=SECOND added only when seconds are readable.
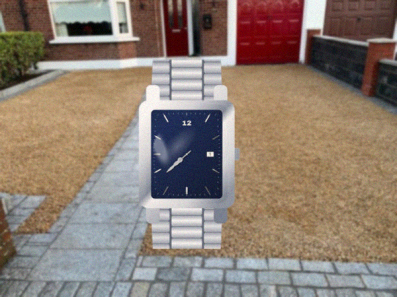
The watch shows h=7 m=38
